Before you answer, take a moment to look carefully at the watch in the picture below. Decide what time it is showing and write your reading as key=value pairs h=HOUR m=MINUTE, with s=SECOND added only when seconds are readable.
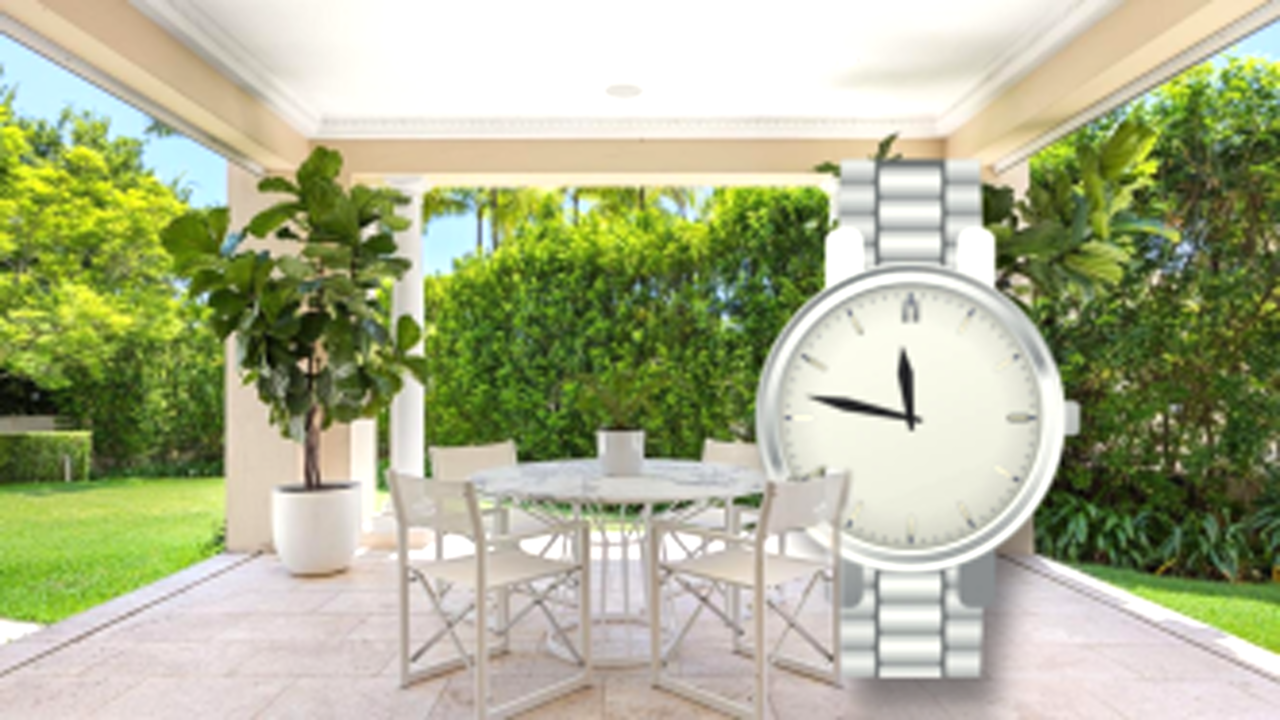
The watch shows h=11 m=47
